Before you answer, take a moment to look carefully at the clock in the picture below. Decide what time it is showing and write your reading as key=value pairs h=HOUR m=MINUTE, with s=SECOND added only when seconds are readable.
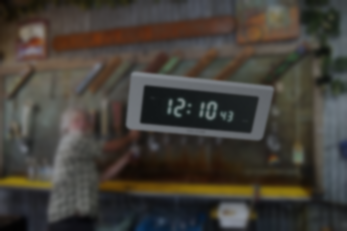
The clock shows h=12 m=10
